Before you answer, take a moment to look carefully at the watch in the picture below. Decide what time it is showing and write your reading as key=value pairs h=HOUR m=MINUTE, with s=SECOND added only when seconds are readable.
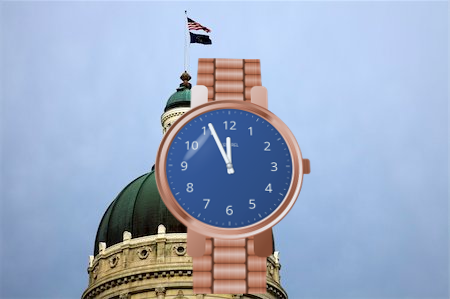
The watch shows h=11 m=56
